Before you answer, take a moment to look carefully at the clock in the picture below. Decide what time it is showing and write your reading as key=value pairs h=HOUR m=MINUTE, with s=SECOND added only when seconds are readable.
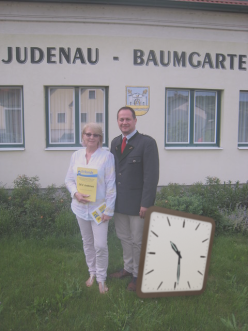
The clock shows h=10 m=29
